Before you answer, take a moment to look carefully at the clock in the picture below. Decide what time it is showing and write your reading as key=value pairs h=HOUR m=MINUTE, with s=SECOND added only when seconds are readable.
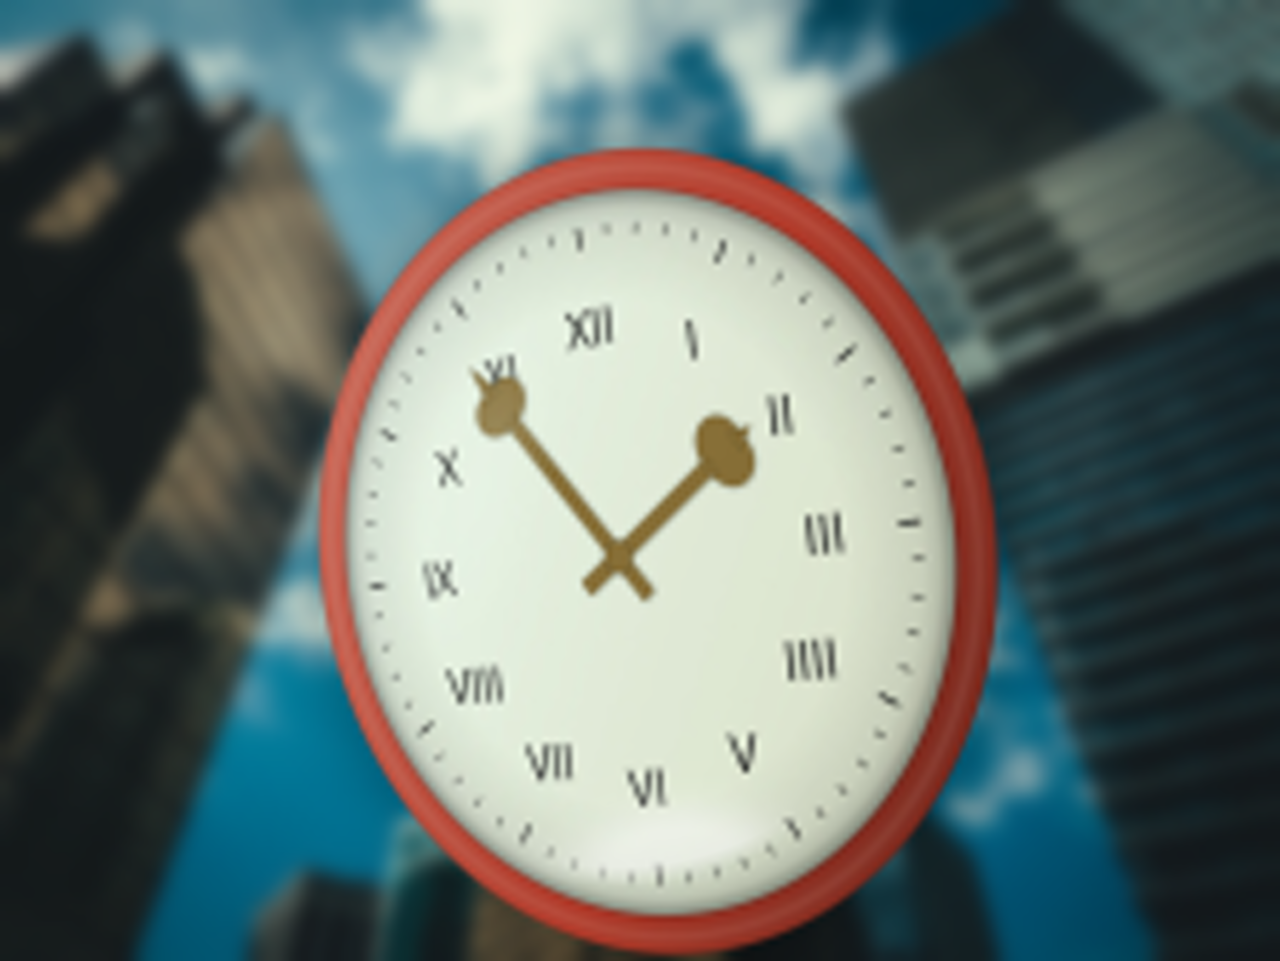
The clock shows h=1 m=54
